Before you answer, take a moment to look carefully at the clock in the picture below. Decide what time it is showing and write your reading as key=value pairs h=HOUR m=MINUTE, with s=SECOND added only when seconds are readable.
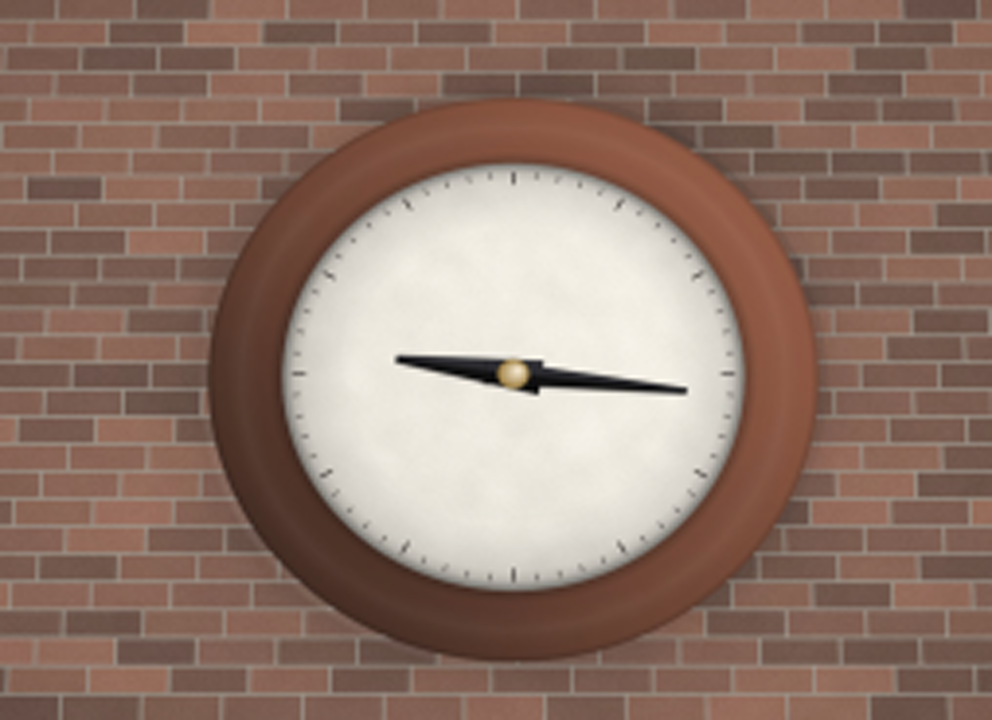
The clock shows h=9 m=16
